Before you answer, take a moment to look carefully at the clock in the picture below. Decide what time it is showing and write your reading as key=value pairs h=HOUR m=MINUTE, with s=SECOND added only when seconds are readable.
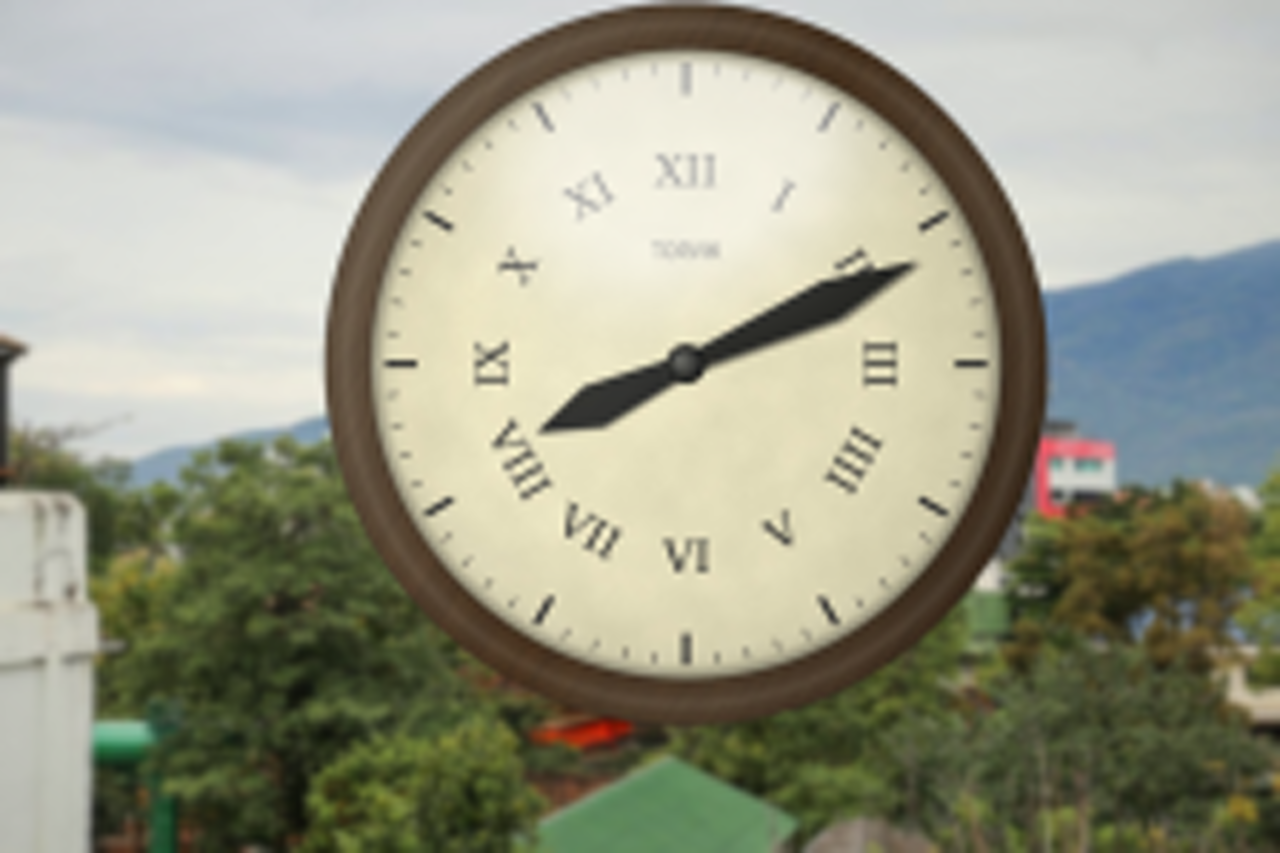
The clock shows h=8 m=11
